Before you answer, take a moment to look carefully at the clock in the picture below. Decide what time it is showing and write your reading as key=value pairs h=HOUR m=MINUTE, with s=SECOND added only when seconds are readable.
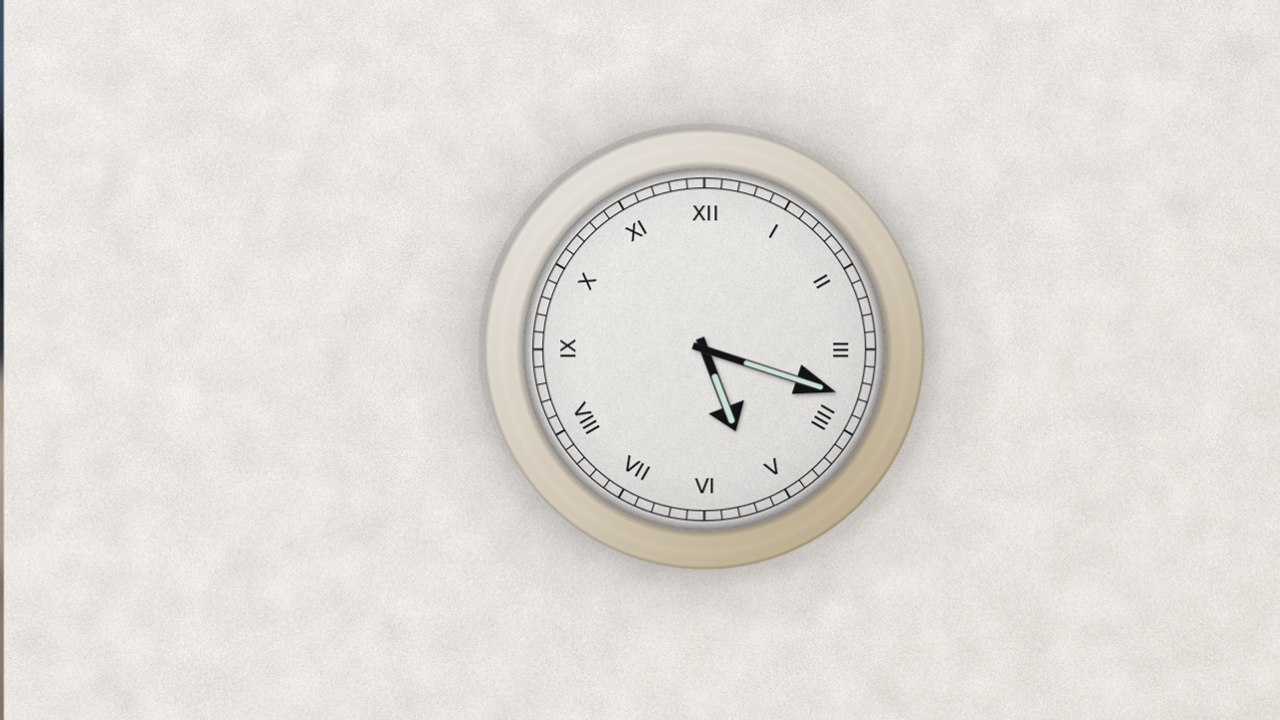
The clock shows h=5 m=18
